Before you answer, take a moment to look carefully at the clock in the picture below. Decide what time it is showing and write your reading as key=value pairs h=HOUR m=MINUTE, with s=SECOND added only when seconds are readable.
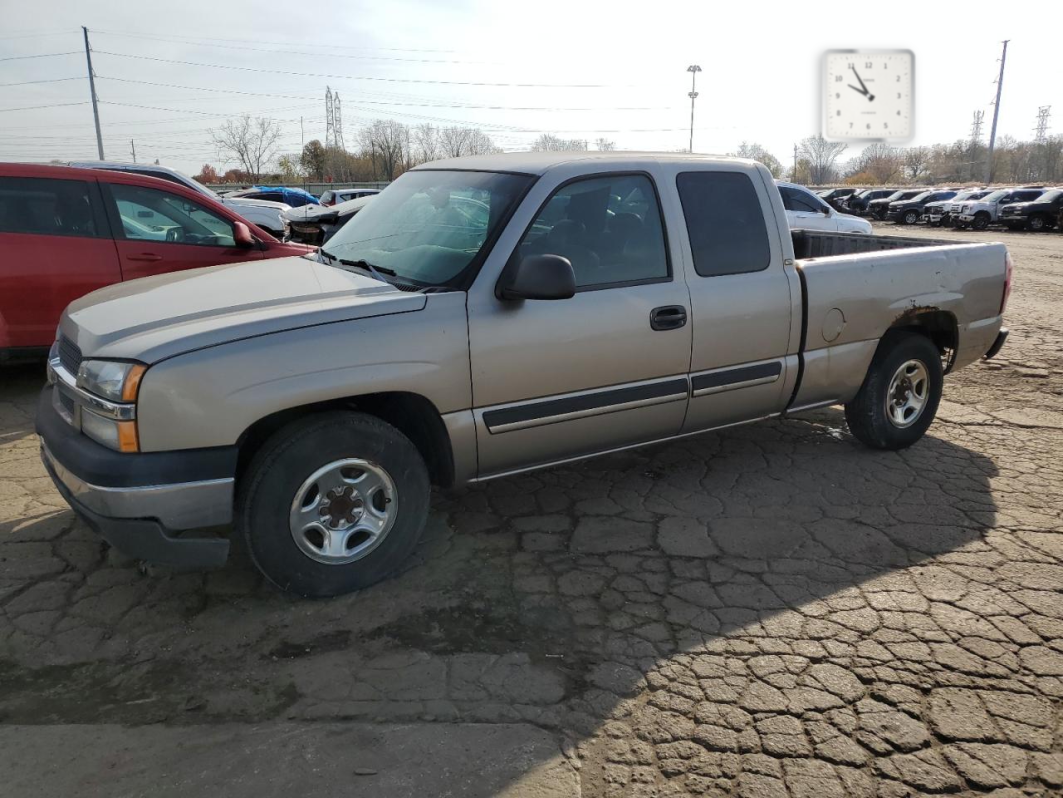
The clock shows h=9 m=55
